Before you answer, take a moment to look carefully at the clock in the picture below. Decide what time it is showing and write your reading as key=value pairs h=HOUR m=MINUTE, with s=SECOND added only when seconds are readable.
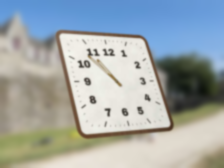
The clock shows h=10 m=53
